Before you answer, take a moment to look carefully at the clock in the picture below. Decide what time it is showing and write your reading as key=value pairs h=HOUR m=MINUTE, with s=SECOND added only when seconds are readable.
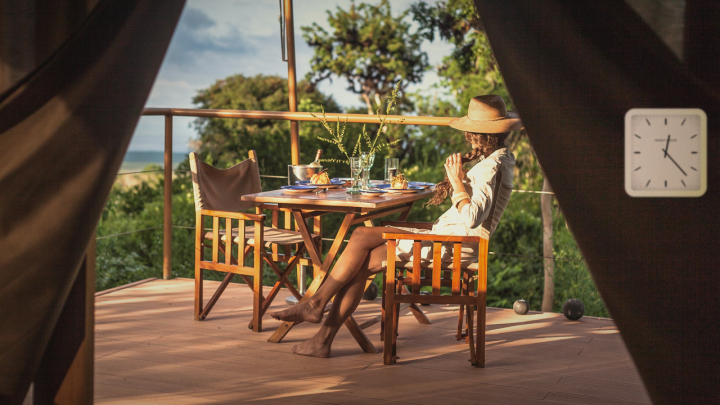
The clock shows h=12 m=23
